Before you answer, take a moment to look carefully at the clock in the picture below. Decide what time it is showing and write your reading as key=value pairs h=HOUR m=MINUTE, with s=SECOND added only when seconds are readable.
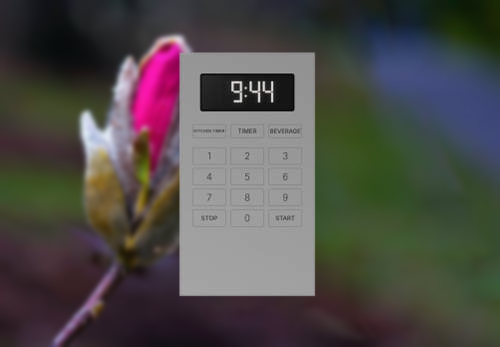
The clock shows h=9 m=44
